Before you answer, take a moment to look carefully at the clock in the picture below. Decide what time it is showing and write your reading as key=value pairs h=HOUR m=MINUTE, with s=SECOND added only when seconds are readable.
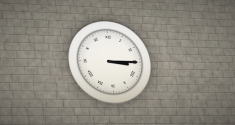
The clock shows h=3 m=15
